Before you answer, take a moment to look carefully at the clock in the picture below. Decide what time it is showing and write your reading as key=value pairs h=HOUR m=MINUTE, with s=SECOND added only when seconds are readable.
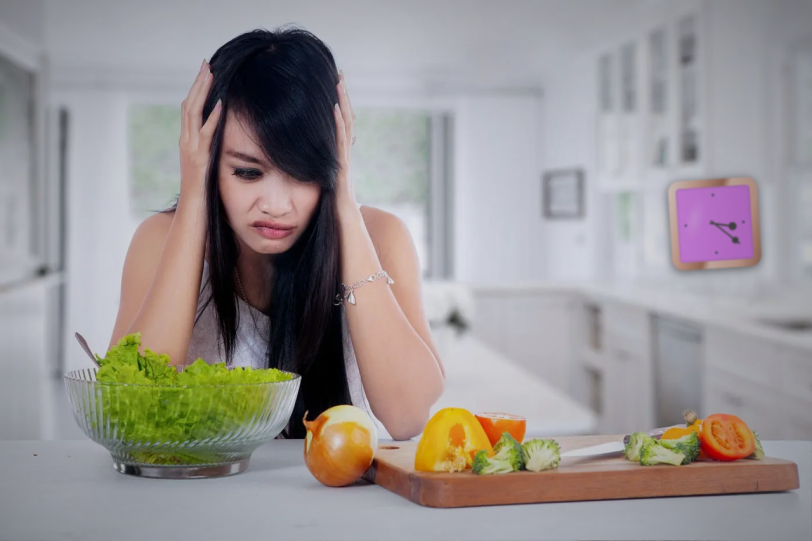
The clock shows h=3 m=22
